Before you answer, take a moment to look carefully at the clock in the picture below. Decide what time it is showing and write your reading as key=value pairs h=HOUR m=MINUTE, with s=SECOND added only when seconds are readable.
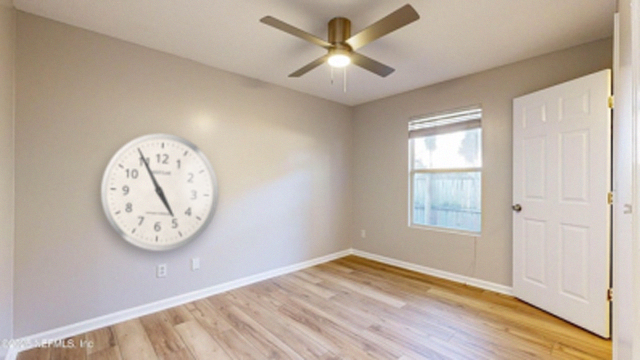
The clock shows h=4 m=55
